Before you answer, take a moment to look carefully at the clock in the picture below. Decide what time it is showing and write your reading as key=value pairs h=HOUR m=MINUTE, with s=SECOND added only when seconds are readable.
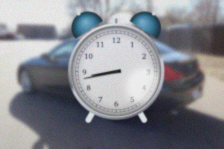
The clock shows h=8 m=43
